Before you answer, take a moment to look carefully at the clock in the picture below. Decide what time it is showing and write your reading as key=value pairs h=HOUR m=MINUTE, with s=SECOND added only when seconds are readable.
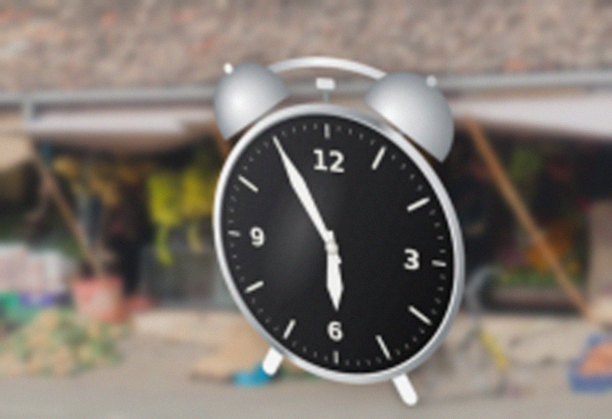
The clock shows h=5 m=55
